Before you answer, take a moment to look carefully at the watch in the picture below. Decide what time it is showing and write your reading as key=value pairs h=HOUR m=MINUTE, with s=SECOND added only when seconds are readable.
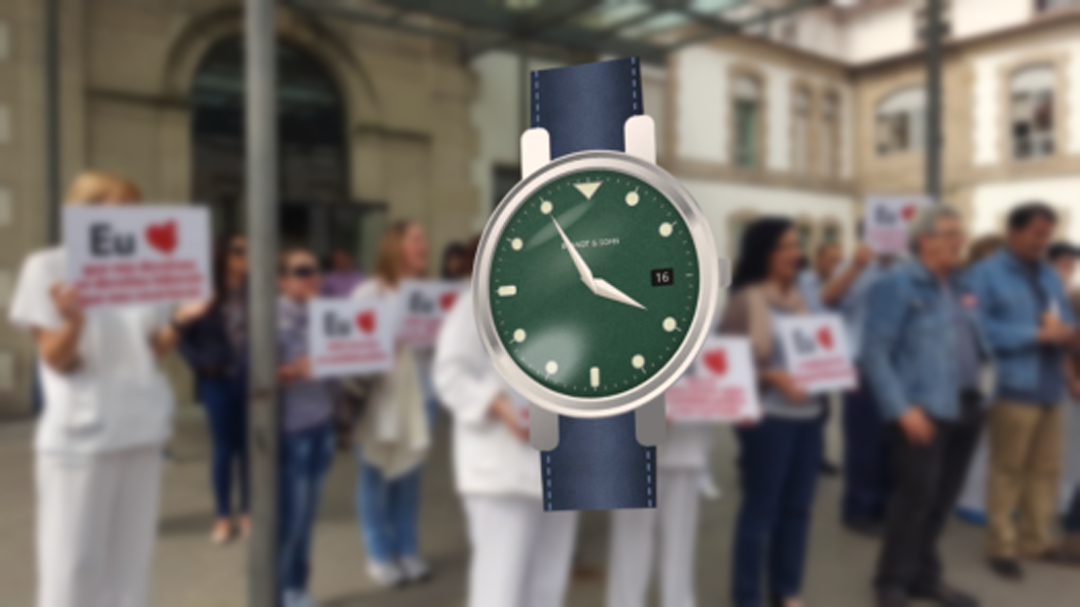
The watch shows h=3 m=55
